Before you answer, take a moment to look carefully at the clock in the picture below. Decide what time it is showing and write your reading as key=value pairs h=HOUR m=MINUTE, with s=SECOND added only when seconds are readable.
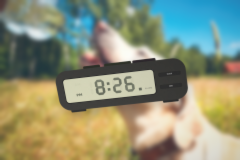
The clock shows h=8 m=26
